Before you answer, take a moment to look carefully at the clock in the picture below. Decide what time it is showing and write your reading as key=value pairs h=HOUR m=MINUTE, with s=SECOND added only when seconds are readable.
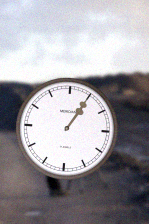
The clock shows h=1 m=5
